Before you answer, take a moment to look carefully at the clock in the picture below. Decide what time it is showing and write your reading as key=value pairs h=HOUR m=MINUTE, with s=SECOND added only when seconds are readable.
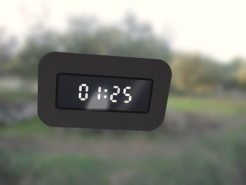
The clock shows h=1 m=25
